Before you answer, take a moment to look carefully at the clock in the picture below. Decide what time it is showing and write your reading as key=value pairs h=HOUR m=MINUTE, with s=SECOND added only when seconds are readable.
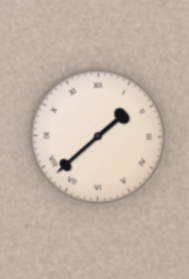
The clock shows h=1 m=38
